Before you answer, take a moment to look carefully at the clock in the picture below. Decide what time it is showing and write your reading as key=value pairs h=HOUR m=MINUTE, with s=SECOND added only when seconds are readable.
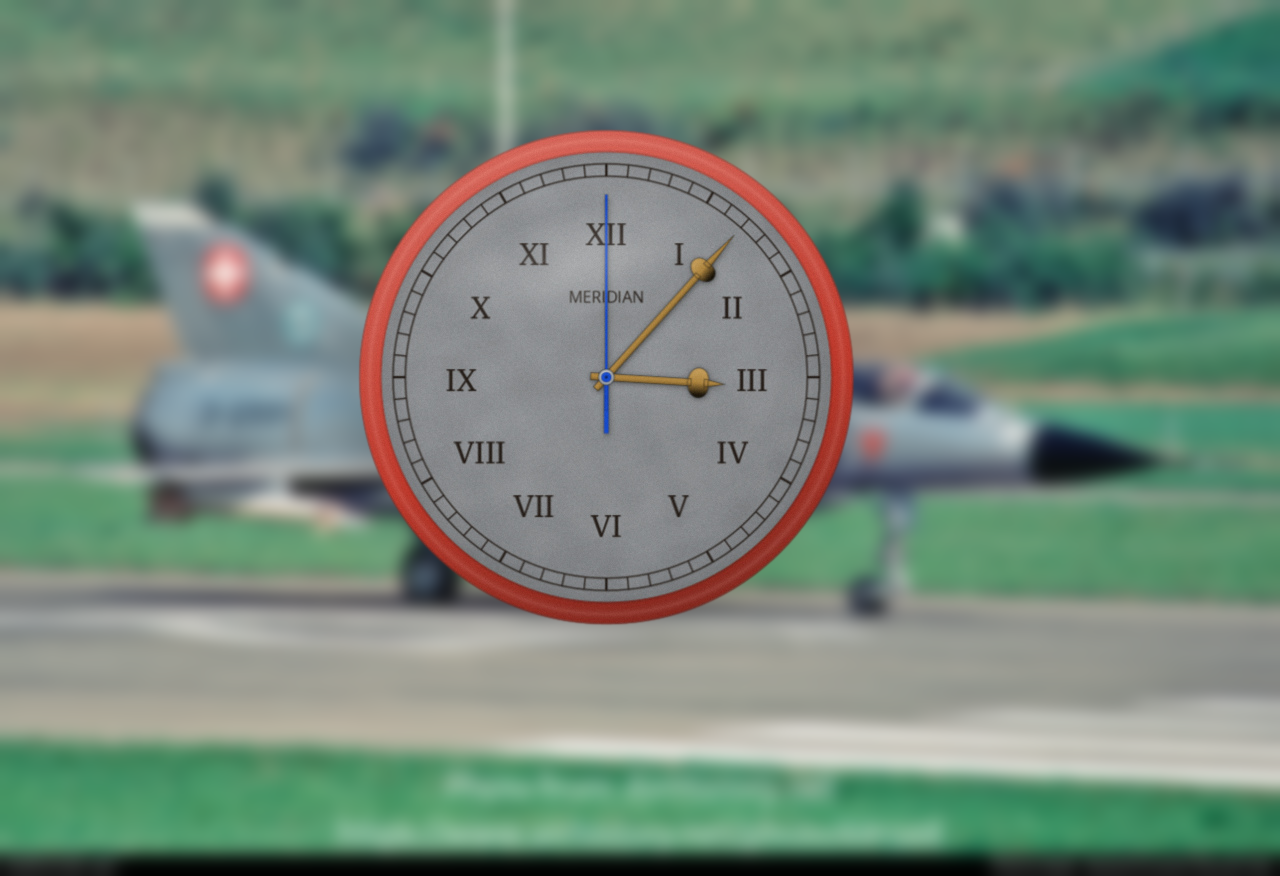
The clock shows h=3 m=7 s=0
